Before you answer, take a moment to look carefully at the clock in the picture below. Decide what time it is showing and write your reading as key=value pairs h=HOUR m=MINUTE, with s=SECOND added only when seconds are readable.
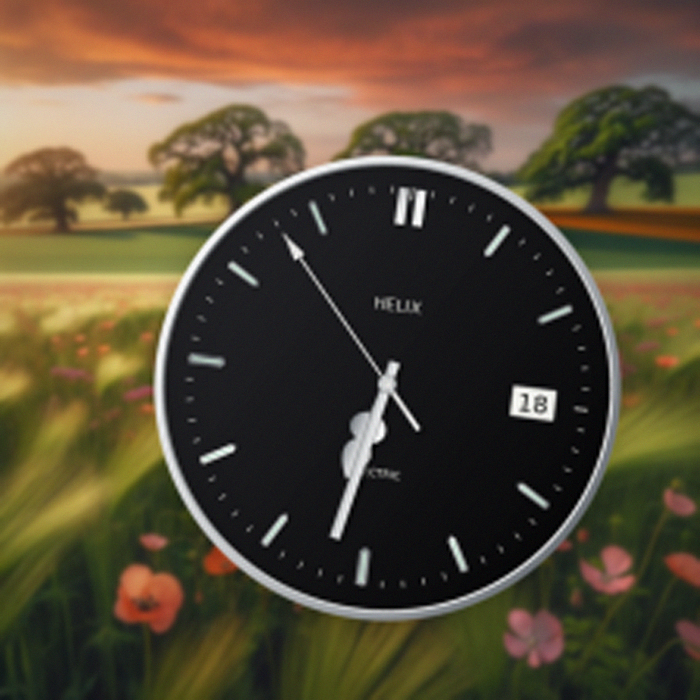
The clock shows h=6 m=31 s=53
